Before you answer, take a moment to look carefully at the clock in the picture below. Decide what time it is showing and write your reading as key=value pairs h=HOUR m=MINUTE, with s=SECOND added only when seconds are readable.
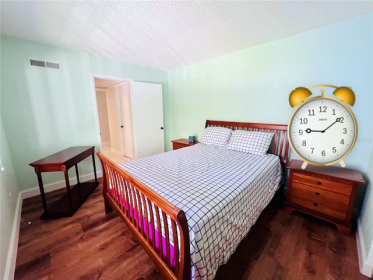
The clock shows h=9 m=9
